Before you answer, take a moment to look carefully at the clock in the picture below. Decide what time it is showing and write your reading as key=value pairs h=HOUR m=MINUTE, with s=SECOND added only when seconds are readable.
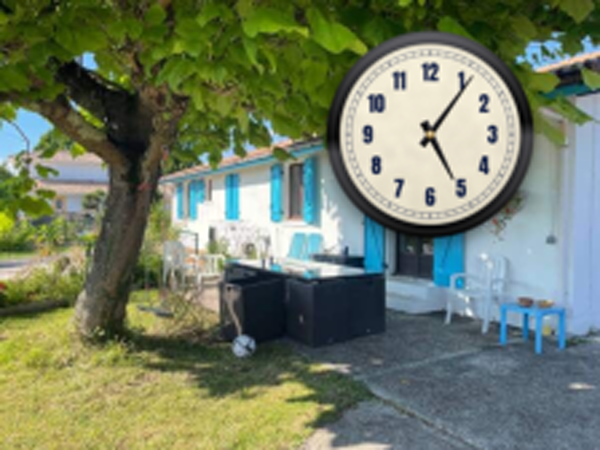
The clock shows h=5 m=6
